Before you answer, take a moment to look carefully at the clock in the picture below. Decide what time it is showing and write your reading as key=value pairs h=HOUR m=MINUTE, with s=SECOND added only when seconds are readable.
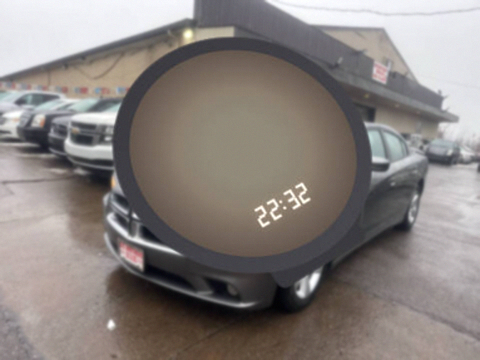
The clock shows h=22 m=32
